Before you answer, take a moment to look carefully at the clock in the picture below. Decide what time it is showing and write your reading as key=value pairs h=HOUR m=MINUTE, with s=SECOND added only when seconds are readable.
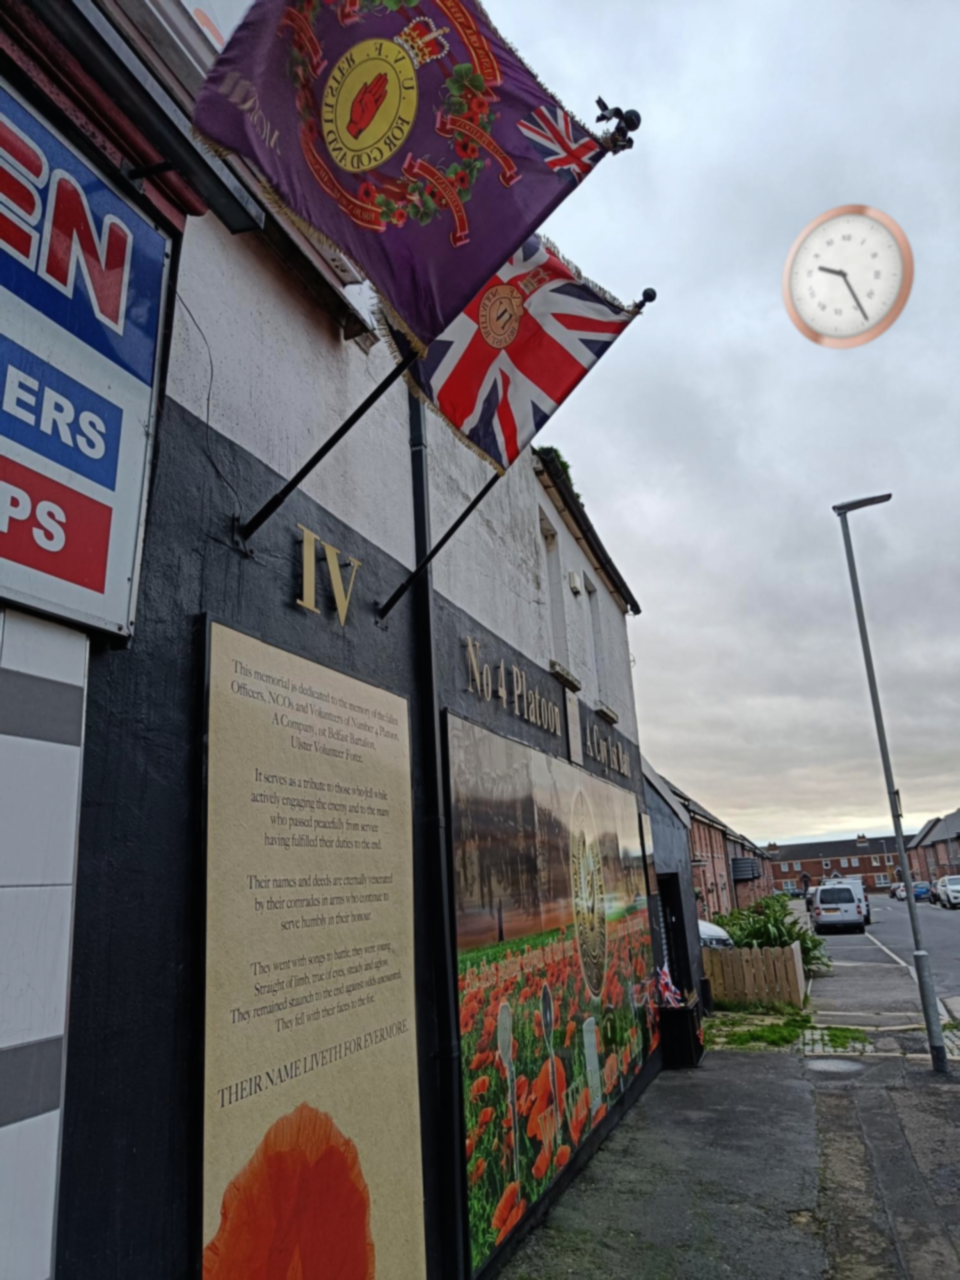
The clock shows h=9 m=24
